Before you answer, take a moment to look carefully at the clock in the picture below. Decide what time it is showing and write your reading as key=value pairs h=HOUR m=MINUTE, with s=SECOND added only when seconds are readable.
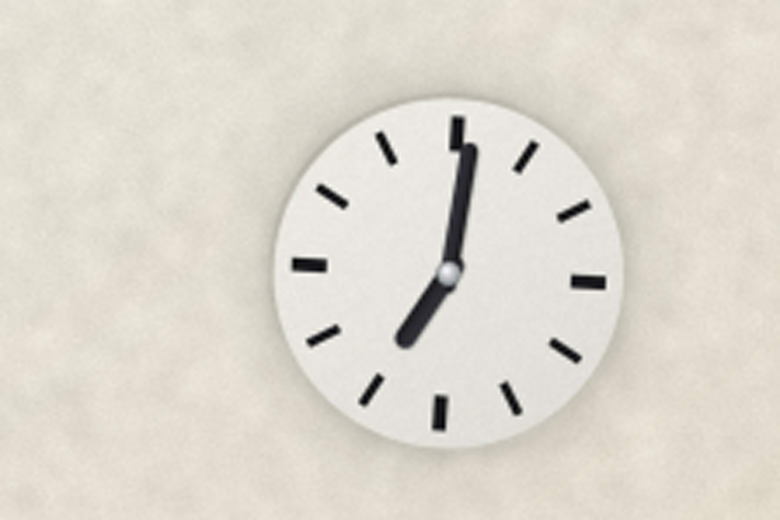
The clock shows h=7 m=1
